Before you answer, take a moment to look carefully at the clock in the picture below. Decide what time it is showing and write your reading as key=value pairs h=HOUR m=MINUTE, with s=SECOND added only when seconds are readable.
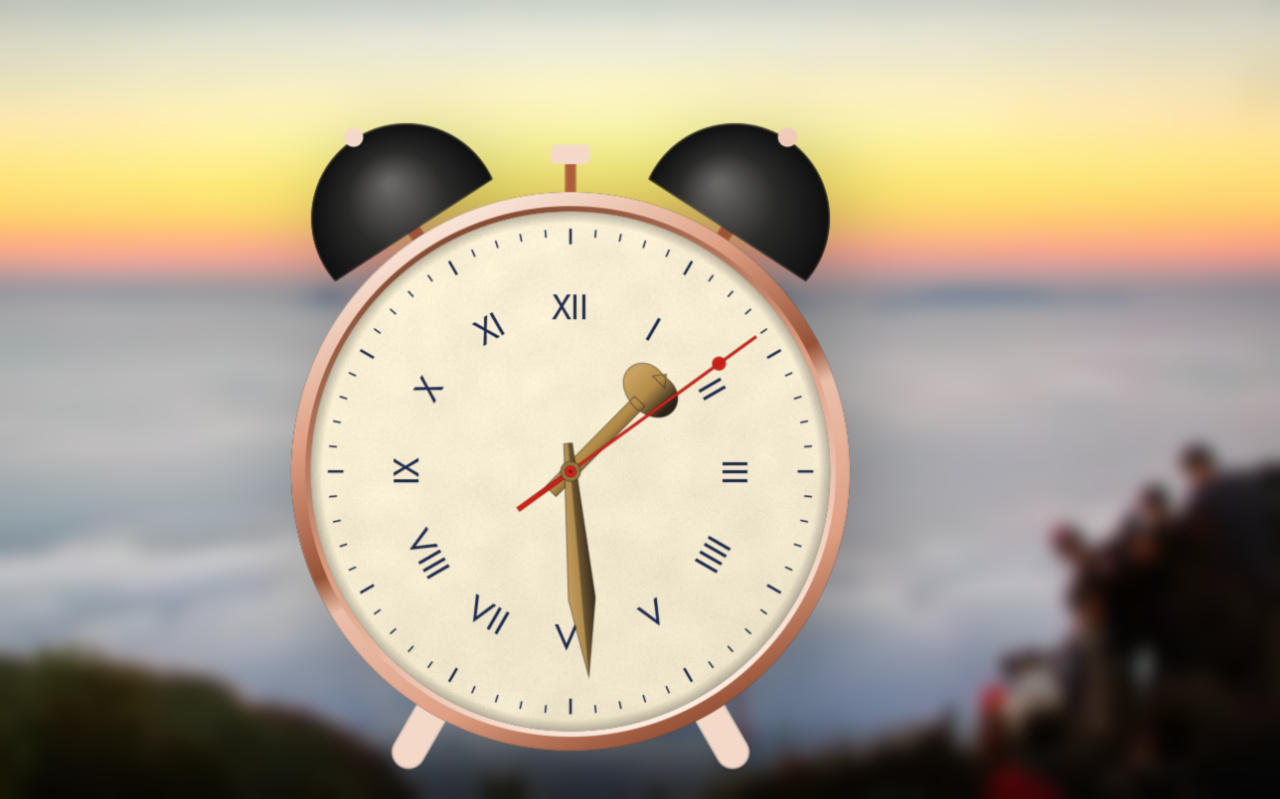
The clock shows h=1 m=29 s=9
